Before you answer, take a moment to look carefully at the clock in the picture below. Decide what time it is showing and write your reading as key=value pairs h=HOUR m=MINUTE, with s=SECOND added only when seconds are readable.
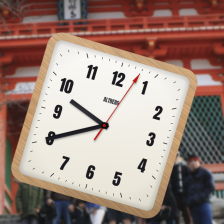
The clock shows h=9 m=40 s=3
